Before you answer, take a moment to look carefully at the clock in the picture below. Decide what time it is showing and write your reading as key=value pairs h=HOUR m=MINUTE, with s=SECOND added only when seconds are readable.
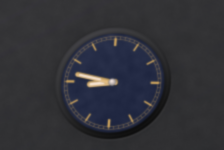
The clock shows h=8 m=47
